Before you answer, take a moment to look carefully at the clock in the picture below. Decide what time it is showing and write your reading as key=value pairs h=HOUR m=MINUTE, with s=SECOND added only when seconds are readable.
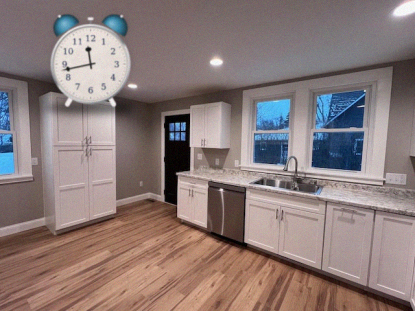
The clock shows h=11 m=43
